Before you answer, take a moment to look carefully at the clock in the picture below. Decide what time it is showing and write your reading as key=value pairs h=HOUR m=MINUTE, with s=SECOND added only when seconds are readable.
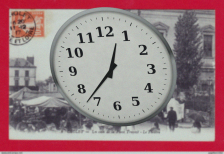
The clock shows h=12 m=37
